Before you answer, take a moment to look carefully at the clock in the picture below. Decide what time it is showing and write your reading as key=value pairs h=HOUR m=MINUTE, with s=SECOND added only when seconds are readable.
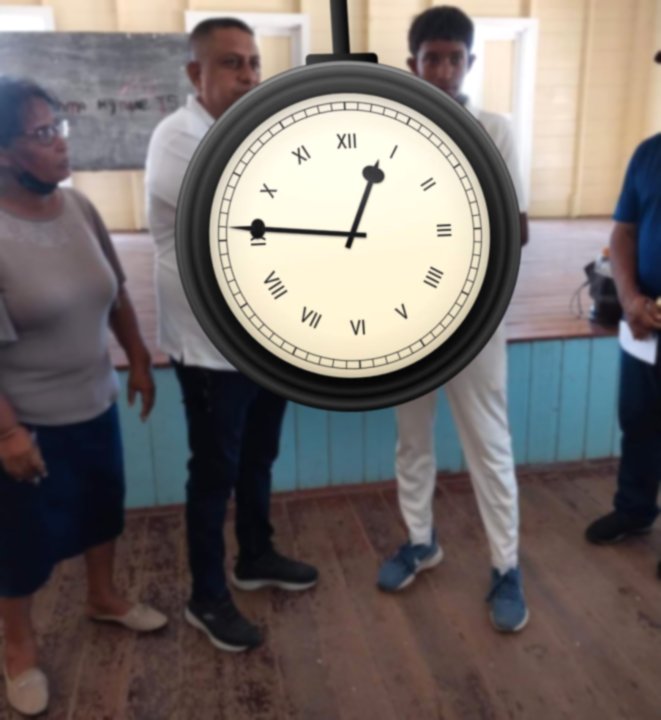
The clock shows h=12 m=46
